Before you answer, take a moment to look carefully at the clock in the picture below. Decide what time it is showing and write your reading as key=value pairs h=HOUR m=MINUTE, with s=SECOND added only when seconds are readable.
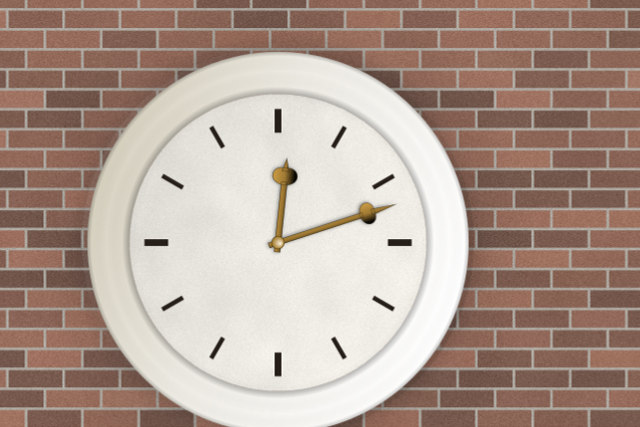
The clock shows h=12 m=12
